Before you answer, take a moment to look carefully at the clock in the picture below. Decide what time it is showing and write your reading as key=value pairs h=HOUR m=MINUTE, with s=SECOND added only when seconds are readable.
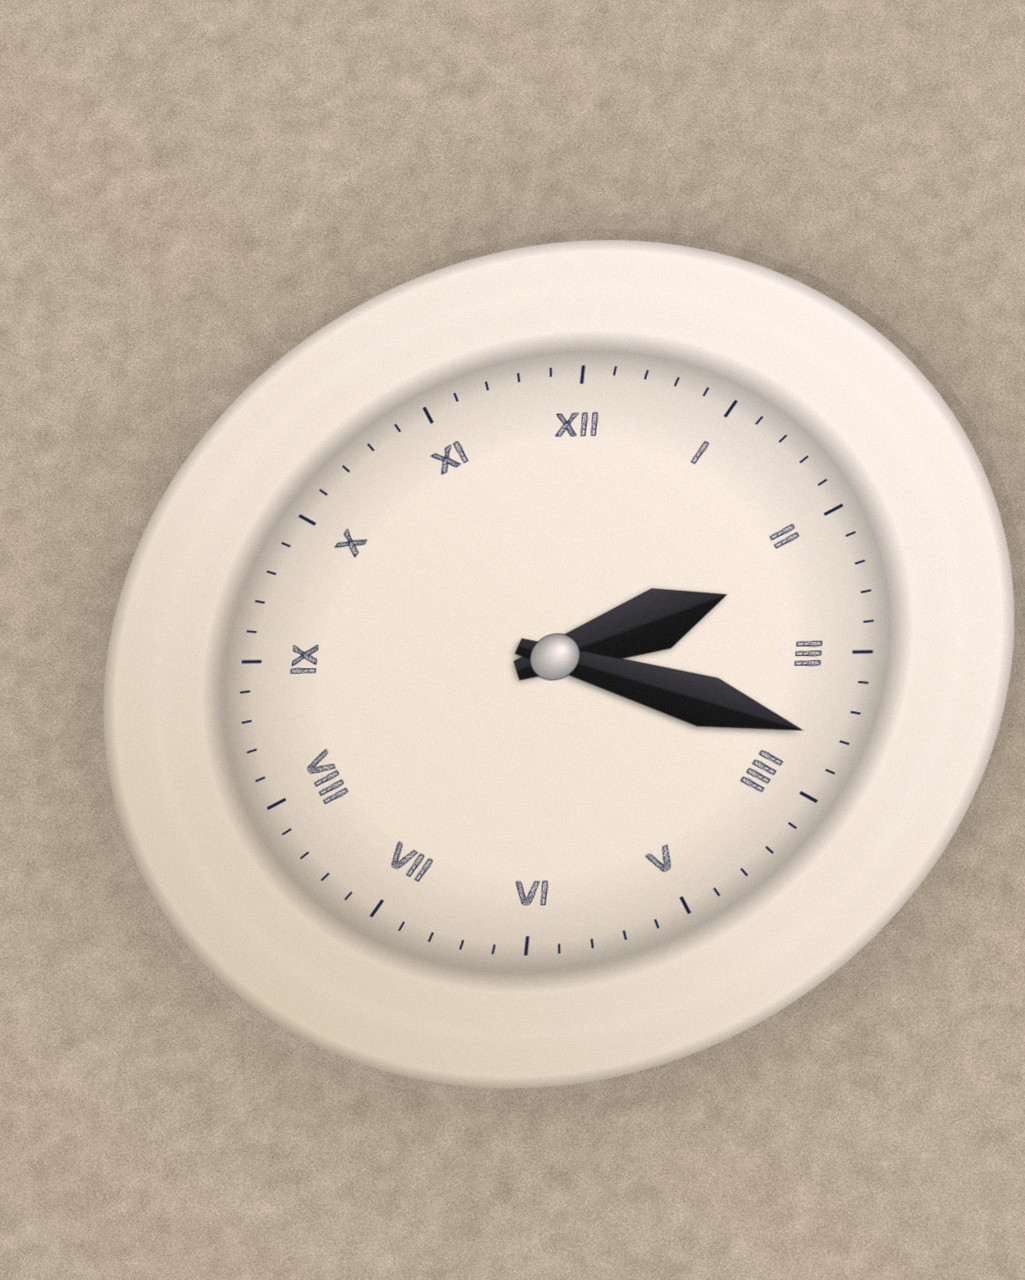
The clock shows h=2 m=18
